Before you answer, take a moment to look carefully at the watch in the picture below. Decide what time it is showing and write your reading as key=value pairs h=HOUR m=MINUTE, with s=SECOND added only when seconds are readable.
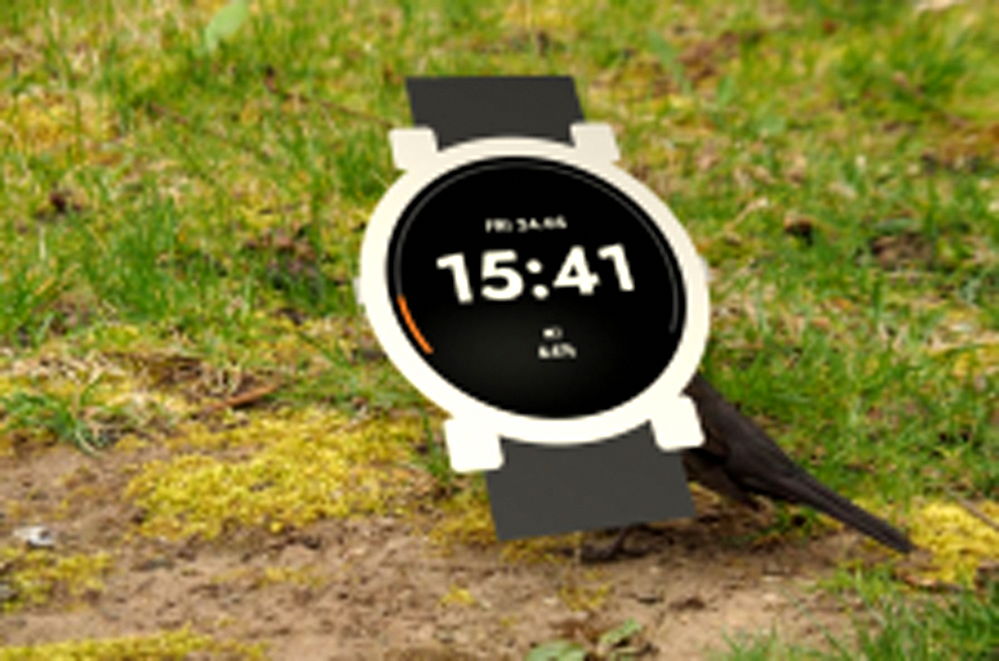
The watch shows h=15 m=41
